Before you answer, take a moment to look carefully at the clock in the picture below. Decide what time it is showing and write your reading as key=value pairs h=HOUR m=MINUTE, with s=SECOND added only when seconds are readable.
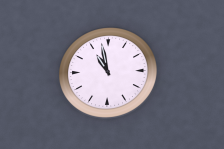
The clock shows h=10 m=58
